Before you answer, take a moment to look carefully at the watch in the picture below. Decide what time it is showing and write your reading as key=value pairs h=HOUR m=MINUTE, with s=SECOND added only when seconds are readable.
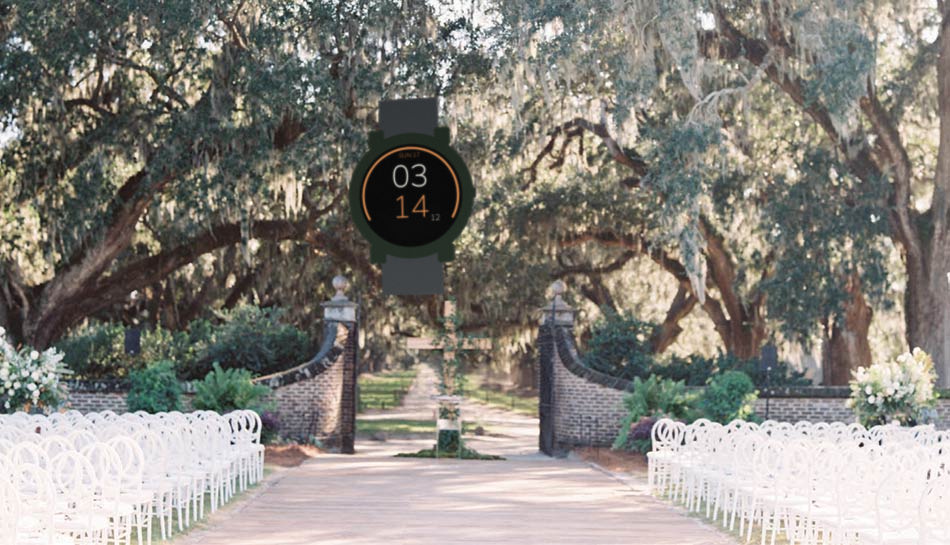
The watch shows h=3 m=14
